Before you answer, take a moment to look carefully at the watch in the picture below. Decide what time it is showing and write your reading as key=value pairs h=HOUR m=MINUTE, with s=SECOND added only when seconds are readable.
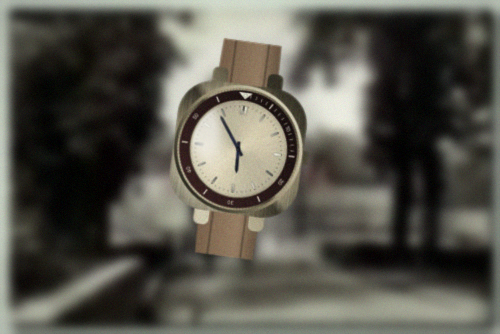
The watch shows h=5 m=54
